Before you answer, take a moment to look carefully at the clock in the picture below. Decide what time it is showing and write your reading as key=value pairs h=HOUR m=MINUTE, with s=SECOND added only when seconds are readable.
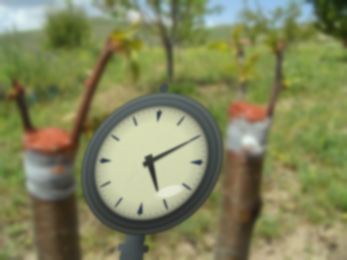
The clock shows h=5 m=10
